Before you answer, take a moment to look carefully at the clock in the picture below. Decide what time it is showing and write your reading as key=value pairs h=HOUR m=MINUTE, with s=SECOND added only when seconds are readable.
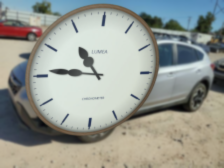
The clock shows h=10 m=46
